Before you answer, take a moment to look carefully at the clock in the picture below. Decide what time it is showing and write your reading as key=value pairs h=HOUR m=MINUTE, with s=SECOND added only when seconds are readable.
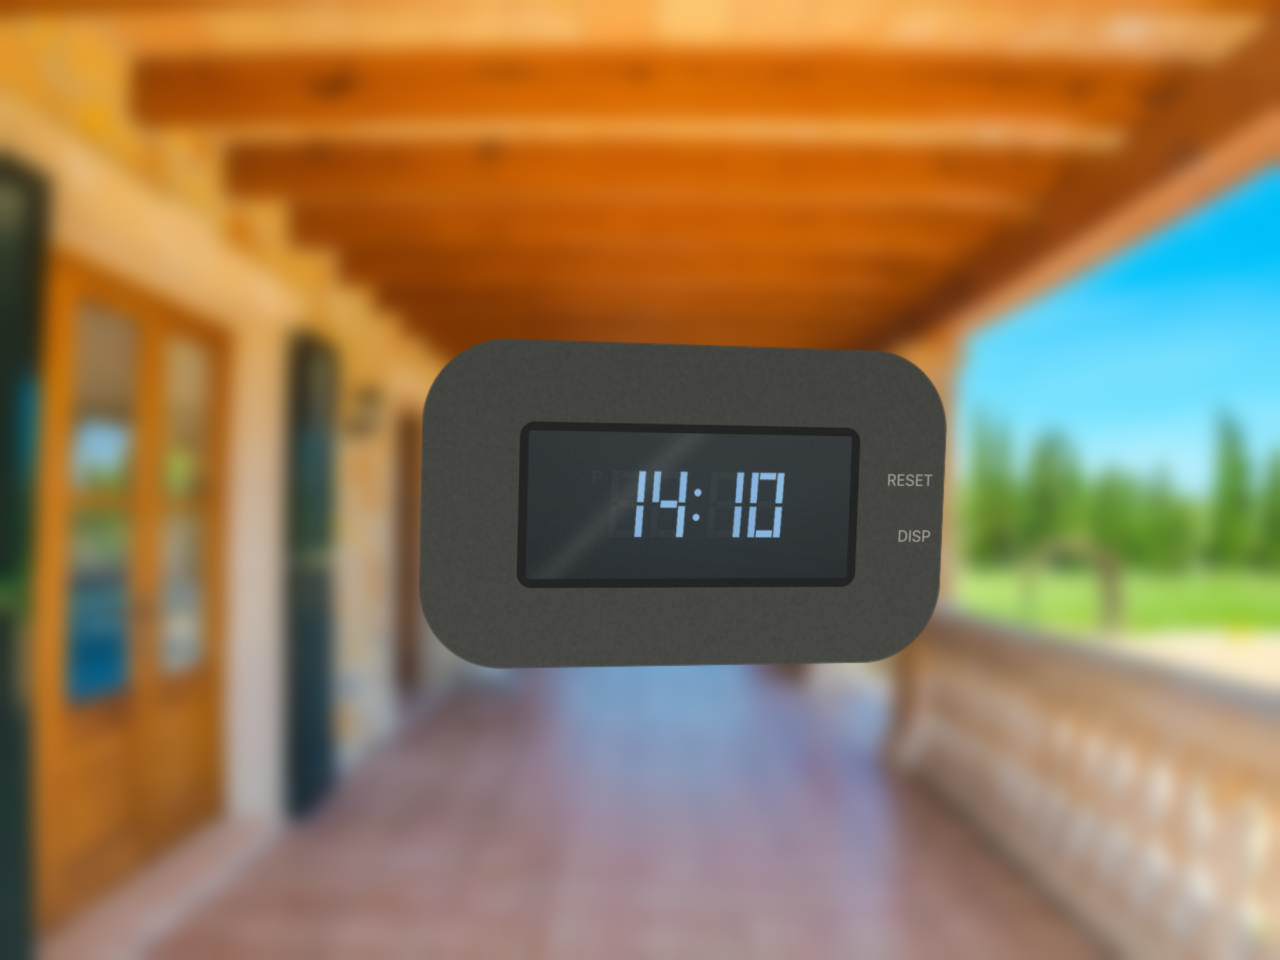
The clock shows h=14 m=10
